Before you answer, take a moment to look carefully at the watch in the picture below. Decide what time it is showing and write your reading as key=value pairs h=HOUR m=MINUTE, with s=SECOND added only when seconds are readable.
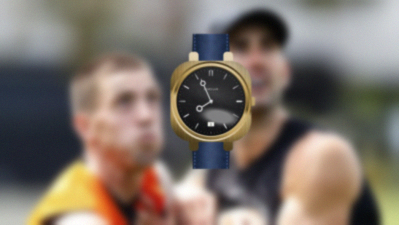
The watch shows h=7 m=56
